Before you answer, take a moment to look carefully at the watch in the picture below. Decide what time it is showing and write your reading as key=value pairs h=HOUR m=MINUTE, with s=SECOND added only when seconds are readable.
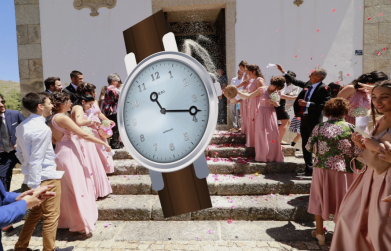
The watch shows h=11 m=18
